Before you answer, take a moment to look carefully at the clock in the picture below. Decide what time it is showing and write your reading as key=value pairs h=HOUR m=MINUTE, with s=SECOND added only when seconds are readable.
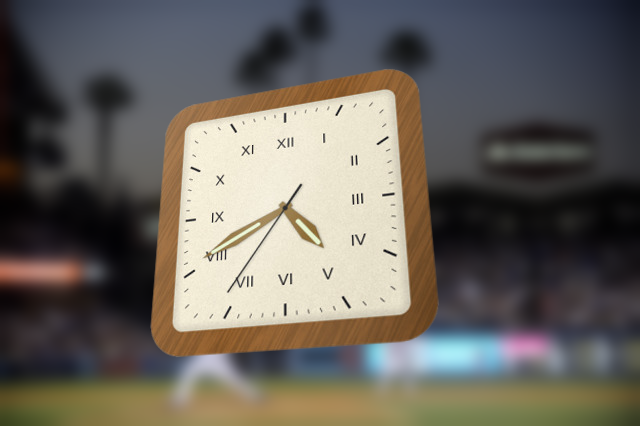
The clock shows h=4 m=40 s=36
